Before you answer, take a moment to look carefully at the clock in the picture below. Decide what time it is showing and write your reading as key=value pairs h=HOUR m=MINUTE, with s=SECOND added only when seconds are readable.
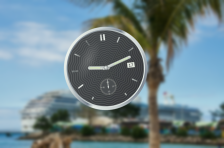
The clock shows h=9 m=12
